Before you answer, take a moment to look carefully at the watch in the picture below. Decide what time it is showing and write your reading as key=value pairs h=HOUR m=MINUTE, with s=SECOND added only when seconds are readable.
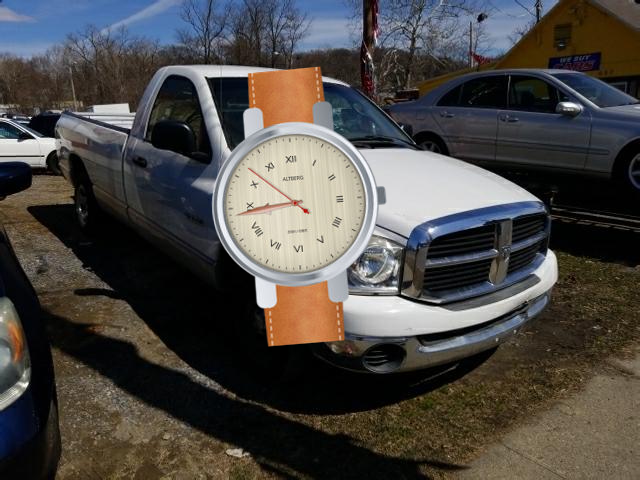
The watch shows h=8 m=43 s=52
